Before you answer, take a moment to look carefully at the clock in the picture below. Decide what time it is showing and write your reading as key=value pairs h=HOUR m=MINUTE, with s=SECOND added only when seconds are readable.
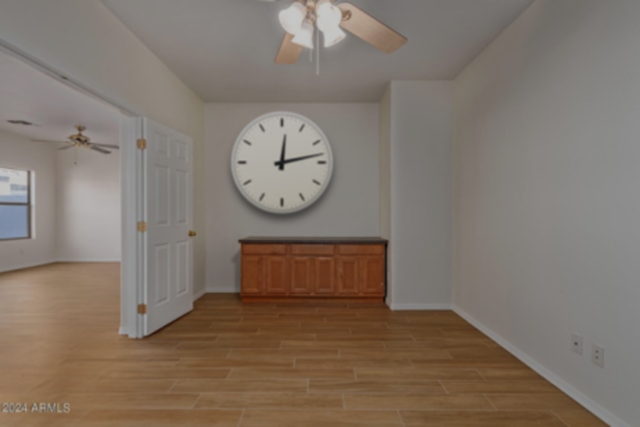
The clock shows h=12 m=13
